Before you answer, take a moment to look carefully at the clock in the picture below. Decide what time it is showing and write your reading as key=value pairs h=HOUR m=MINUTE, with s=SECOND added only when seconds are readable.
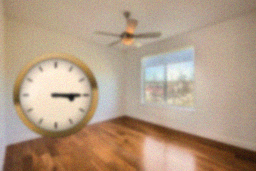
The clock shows h=3 m=15
